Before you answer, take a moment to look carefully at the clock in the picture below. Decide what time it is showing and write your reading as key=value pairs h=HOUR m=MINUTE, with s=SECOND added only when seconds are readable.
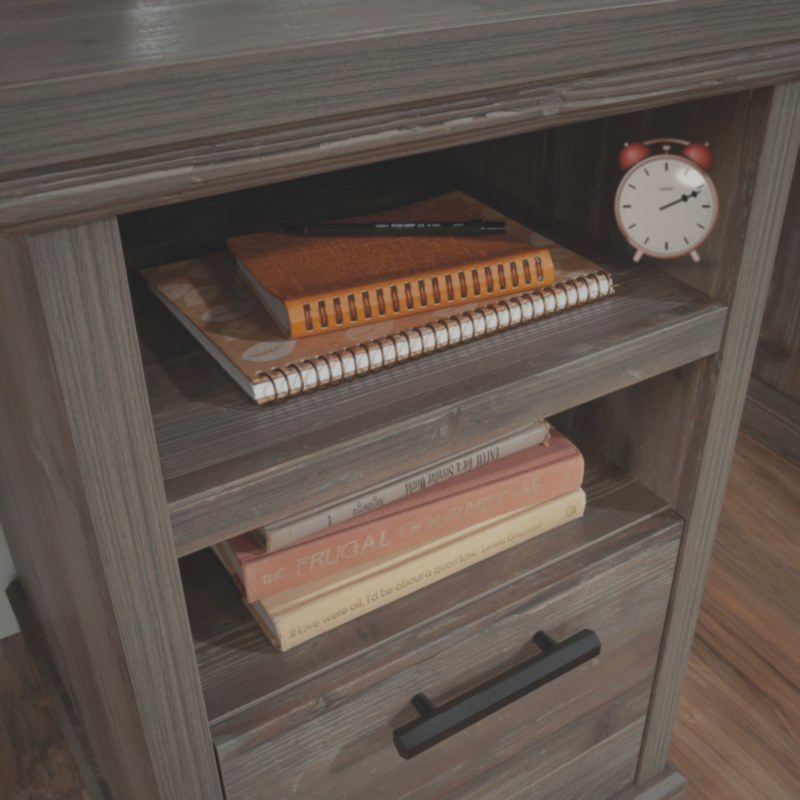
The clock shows h=2 m=11
